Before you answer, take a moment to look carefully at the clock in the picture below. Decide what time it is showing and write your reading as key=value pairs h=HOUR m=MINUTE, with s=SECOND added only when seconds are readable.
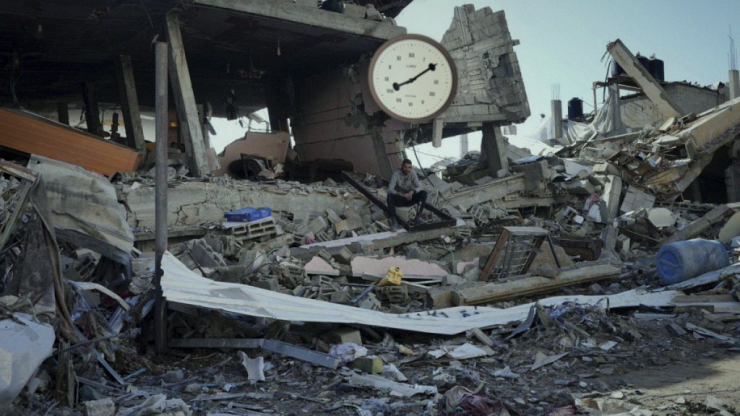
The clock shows h=8 m=9
